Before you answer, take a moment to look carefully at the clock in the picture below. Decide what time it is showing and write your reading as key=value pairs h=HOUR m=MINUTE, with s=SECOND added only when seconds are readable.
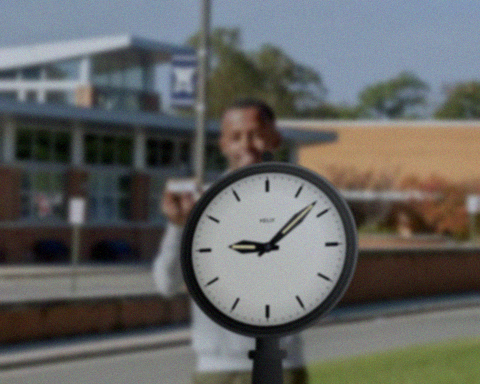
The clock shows h=9 m=8
